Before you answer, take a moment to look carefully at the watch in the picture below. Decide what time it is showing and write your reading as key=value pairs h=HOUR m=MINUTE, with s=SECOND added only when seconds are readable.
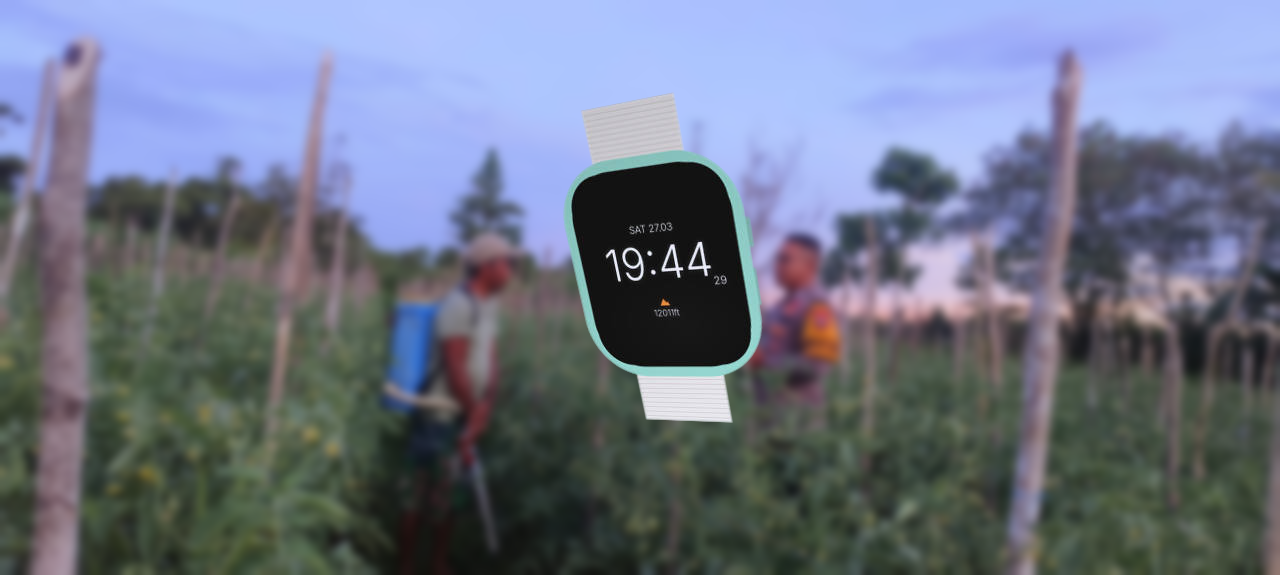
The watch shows h=19 m=44 s=29
